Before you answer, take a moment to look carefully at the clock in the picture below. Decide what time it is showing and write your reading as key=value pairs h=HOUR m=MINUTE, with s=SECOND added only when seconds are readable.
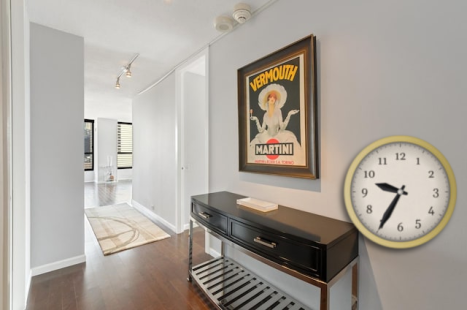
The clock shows h=9 m=35
